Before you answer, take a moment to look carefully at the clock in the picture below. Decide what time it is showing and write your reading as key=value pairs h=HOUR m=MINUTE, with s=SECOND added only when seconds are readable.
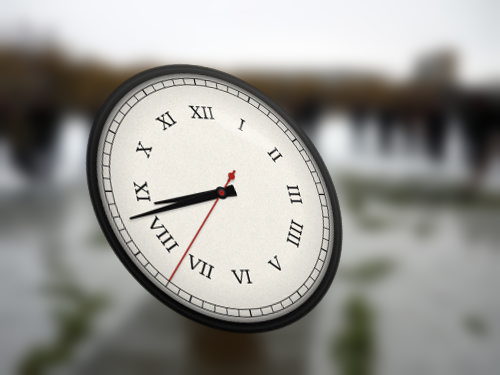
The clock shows h=8 m=42 s=37
